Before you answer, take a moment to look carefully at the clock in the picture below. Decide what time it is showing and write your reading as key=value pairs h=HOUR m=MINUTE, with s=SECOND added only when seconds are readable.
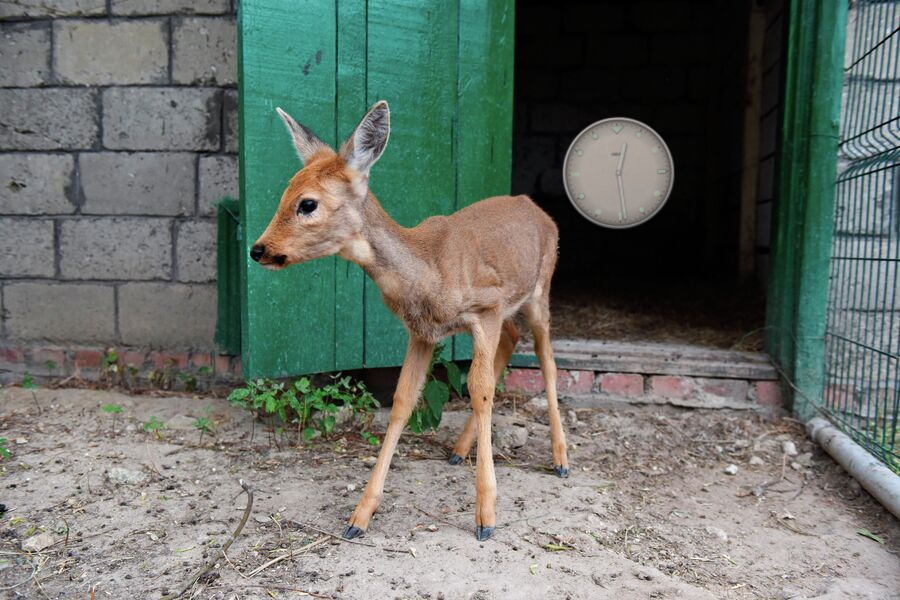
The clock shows h=12 m=29
